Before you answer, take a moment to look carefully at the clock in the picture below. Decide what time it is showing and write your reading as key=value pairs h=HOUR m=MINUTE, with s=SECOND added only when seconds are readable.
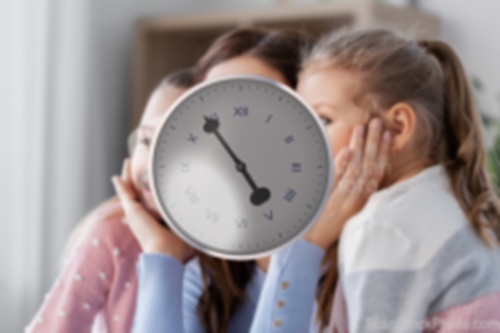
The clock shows h=4 m=54
